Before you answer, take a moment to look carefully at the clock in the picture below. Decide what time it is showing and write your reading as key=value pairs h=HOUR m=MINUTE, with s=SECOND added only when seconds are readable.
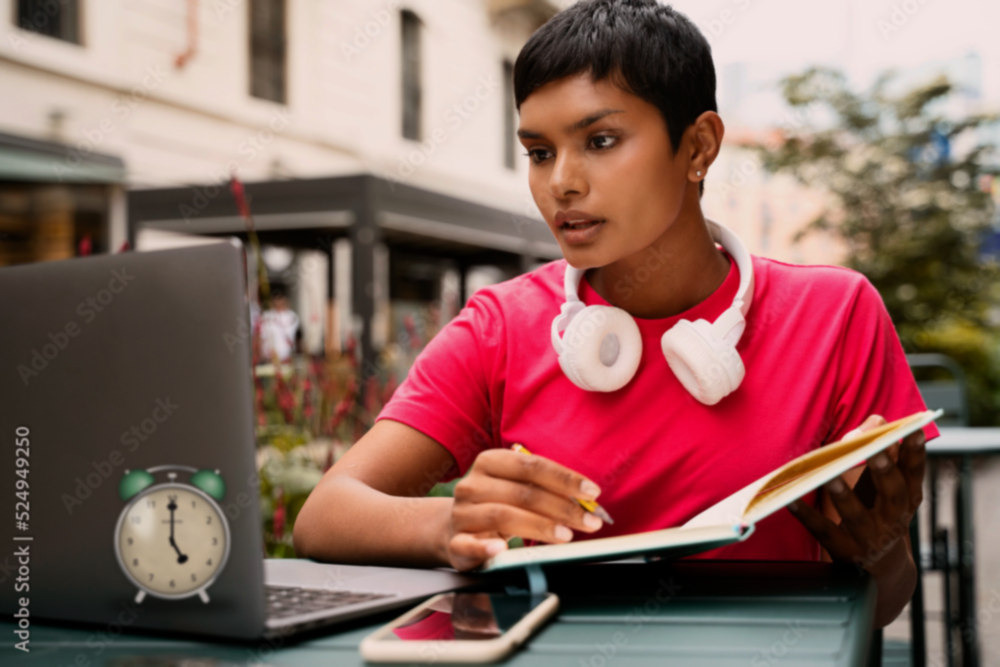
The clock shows h=5 m=0
